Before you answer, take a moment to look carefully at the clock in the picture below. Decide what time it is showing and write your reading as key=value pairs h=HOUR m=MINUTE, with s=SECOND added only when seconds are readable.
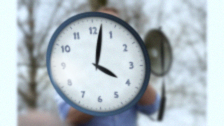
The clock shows h=4 m=2
